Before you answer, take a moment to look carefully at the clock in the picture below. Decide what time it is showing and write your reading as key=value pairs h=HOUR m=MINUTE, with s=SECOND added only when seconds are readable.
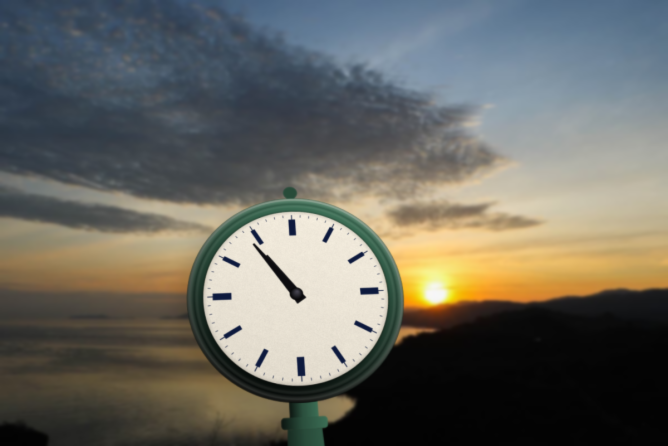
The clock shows h=10 m=54
